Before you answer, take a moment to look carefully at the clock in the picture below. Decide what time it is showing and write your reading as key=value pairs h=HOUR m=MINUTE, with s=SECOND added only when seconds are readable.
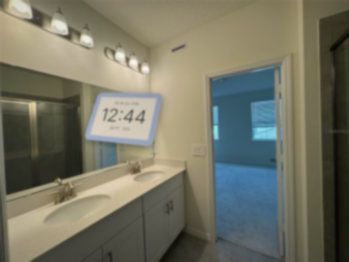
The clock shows h=12 m=44
